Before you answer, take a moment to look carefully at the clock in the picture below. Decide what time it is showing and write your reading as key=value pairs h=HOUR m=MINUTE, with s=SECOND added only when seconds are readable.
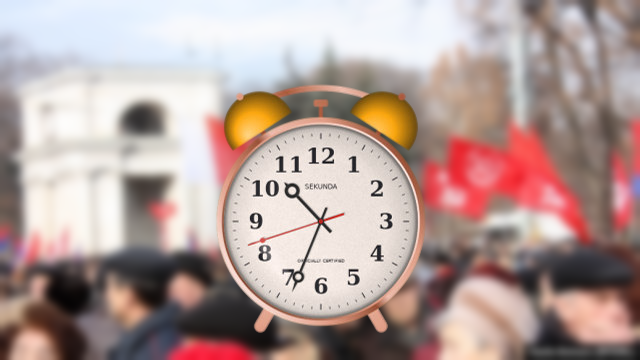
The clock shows h=10 m=33 s=42
